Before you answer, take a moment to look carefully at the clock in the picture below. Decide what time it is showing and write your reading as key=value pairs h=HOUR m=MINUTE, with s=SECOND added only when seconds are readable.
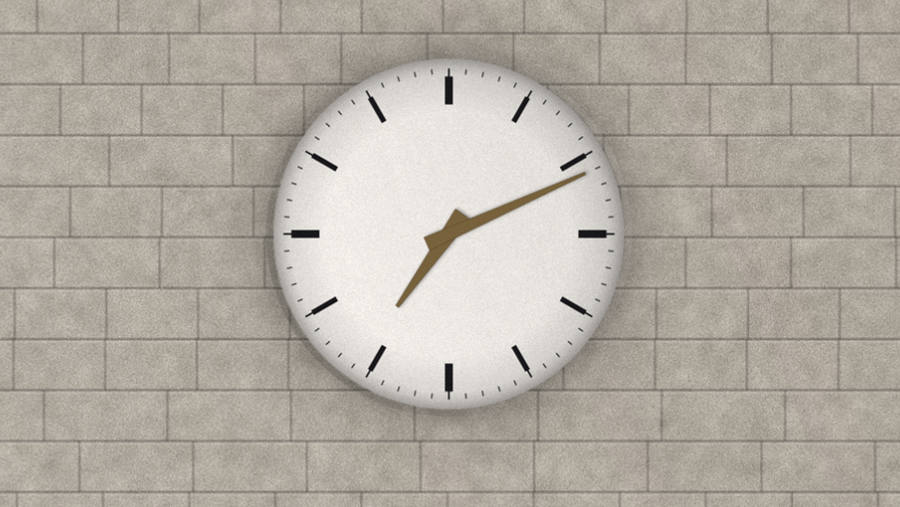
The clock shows h=7 m=11
